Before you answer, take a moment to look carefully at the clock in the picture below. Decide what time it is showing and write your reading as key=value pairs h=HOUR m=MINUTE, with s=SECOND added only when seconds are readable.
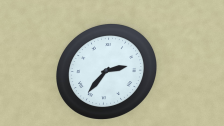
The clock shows h=2 m=36
